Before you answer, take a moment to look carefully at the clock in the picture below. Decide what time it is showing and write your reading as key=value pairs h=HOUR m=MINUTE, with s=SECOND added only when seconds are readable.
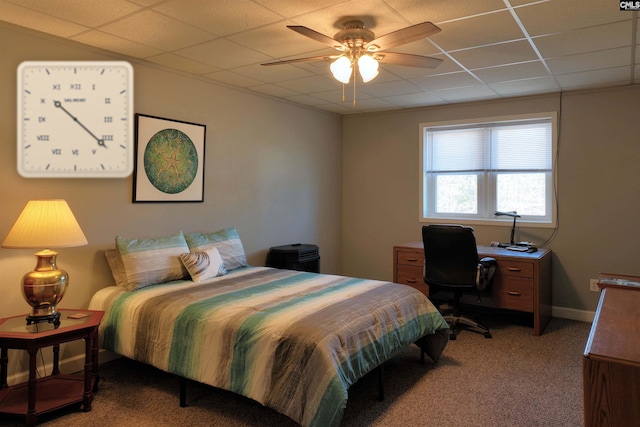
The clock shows h=10 m=22
